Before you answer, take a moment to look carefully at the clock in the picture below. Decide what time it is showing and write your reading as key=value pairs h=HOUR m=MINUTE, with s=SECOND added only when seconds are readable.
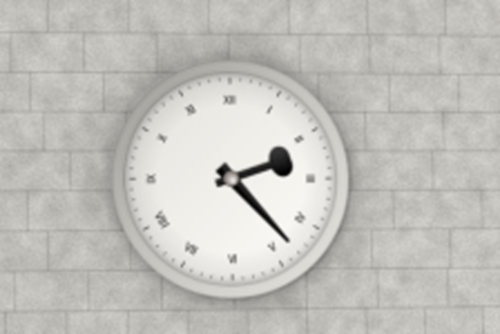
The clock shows h=2 m=23
